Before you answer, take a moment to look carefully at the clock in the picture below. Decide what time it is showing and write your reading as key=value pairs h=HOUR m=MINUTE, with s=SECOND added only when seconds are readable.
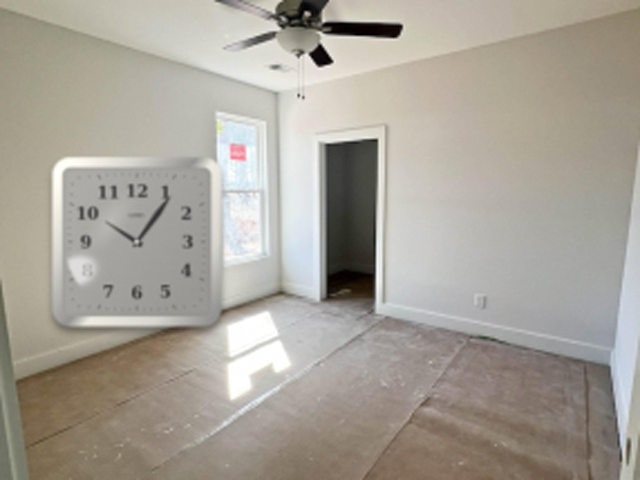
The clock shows h=10 m=6
